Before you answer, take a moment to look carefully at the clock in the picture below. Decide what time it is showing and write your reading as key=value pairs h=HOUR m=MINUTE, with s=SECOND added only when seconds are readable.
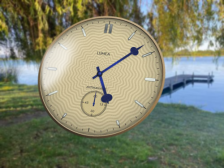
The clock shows h=5 m=8
